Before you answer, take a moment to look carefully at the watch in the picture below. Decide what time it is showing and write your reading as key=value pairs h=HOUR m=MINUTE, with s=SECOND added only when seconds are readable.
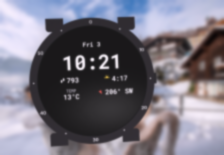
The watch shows h=10 m=21
